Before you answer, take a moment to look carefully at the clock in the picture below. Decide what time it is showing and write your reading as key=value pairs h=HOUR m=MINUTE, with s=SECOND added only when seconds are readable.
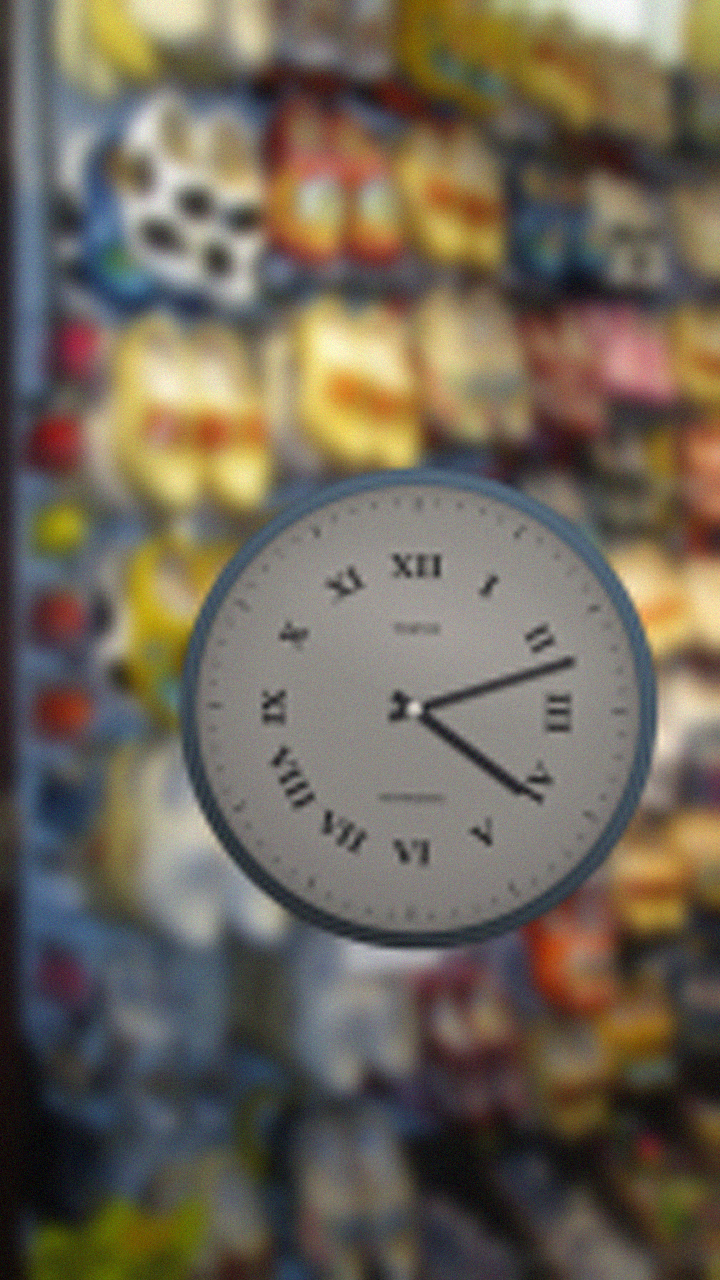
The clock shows h=4 m=12
